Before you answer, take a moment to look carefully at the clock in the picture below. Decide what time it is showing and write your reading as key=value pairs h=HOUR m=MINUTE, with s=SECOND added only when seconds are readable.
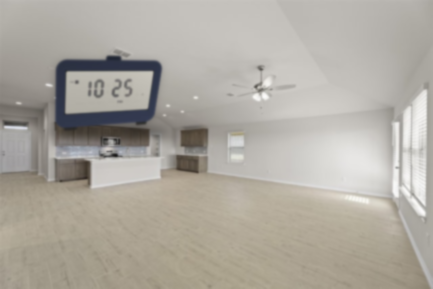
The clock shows h=10 m=25
